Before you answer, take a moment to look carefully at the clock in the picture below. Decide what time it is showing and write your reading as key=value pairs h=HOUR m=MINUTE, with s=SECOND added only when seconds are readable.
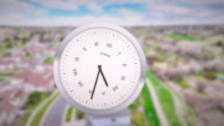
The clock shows h=4 m=29
